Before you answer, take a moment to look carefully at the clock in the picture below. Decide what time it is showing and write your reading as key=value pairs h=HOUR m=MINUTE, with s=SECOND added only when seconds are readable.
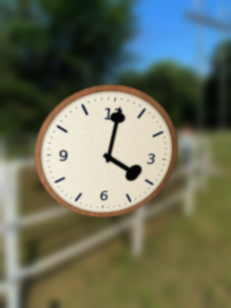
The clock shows h=4 m=1
